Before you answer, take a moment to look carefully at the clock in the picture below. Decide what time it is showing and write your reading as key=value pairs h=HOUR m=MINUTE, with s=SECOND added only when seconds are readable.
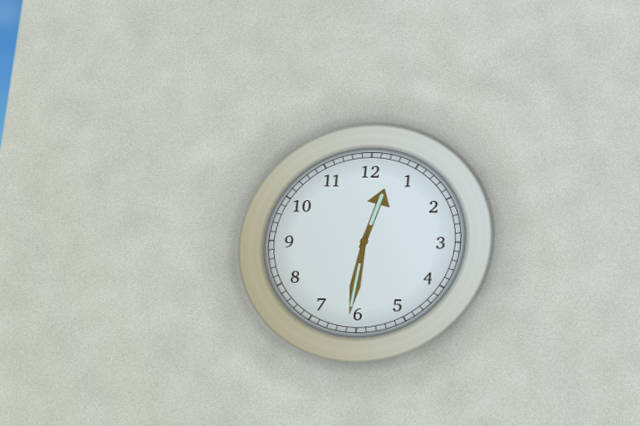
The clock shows h=12 m=31
